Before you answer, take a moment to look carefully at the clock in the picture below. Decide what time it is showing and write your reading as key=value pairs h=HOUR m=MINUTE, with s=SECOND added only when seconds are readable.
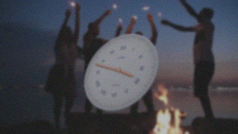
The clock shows h=3 m=48
